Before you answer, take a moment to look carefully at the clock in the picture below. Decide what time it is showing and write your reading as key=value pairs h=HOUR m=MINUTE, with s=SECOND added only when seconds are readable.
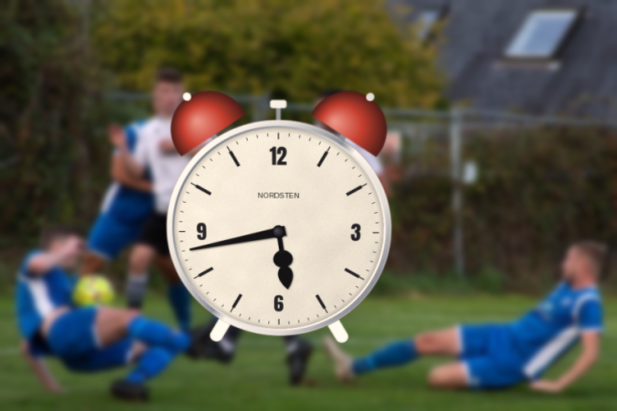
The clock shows h=5 m=43
